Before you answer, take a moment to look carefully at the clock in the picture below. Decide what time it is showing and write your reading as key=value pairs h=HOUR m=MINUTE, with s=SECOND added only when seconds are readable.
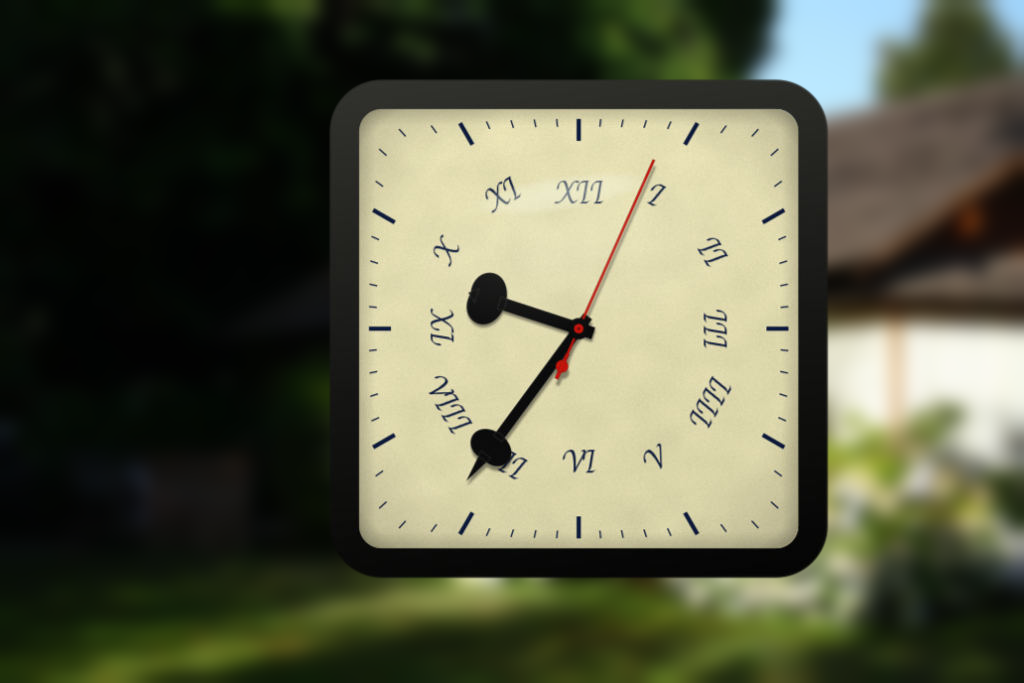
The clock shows h=9 m=36 s=4
